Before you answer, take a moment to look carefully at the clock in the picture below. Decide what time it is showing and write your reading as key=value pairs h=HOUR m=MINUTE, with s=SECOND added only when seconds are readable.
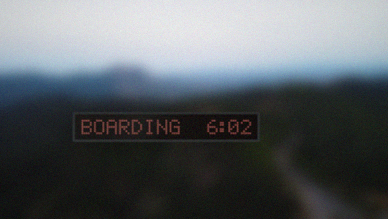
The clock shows h=6 m=2
